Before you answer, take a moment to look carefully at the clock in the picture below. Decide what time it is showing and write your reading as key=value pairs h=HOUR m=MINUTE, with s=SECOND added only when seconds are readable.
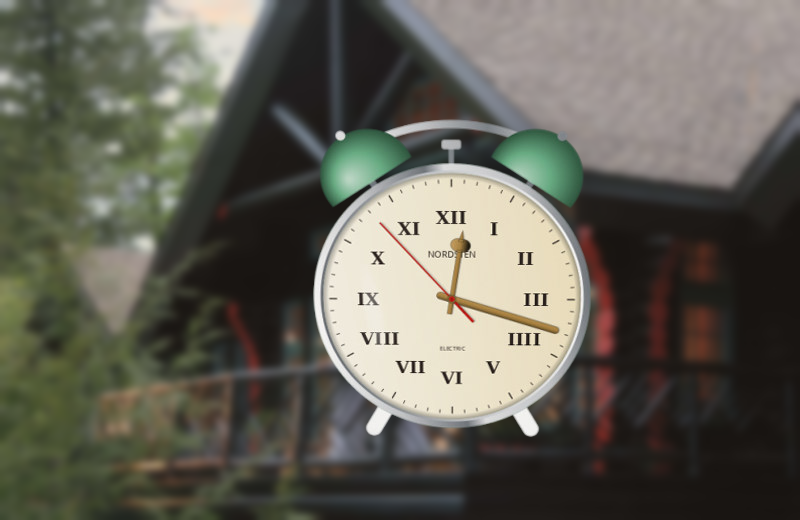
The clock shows h=12 m=17 s=53
